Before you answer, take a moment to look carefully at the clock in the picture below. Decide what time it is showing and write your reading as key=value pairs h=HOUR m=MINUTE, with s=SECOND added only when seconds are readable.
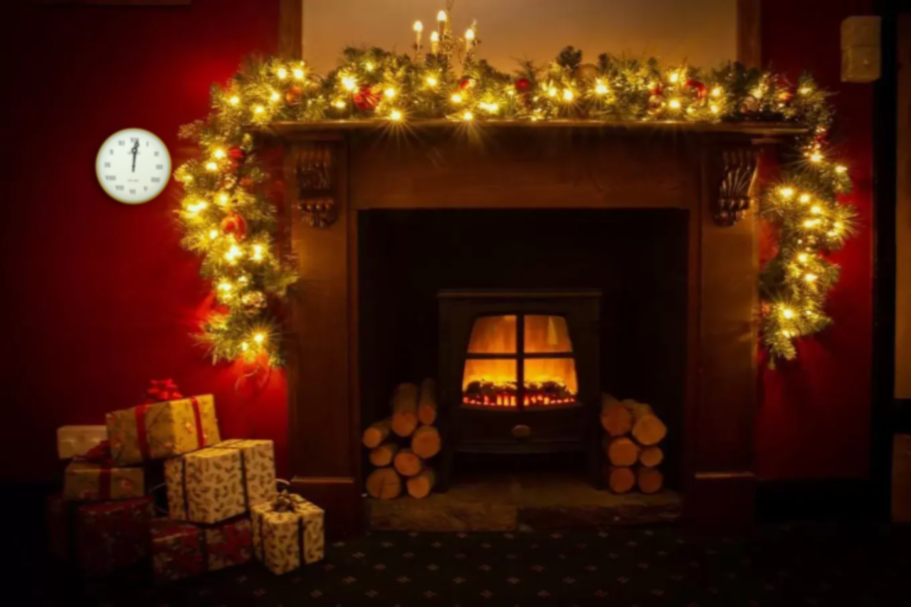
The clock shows h=12 m=1
